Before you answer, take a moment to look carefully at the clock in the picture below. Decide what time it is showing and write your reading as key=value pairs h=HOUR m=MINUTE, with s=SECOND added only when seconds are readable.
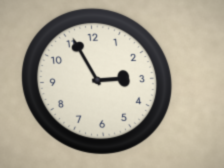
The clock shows h=2 m=56
